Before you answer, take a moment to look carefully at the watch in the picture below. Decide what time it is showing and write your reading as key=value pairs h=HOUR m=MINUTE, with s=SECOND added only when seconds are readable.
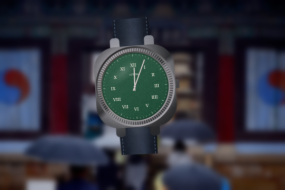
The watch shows h=12 m=4
